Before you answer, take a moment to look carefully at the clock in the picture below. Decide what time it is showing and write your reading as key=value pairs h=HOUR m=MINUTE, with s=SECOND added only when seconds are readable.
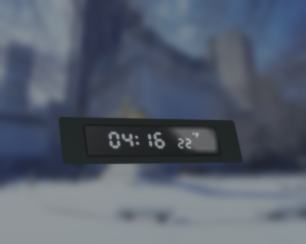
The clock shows h=4 m=16
